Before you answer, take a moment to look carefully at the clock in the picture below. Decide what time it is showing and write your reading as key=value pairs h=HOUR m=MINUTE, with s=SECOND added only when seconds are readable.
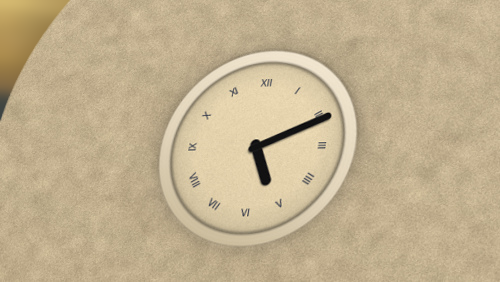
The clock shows h=5 m=11
